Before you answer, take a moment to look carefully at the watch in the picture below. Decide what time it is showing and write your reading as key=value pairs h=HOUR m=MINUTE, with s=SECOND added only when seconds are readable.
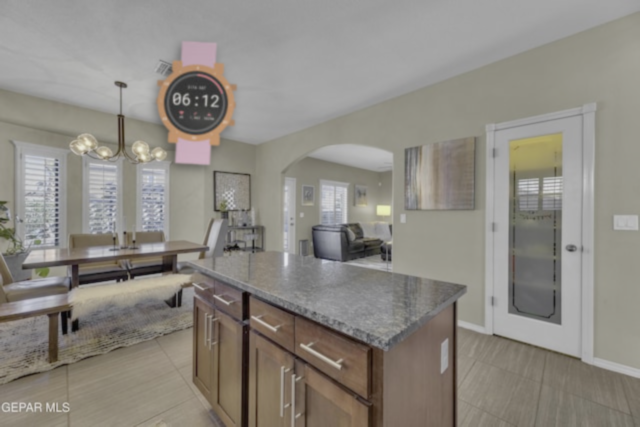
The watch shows h=6 m=12
